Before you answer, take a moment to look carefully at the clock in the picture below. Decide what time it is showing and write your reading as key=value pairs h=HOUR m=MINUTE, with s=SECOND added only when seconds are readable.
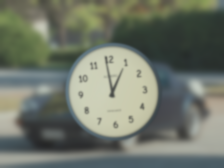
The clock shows h=12 m=59
